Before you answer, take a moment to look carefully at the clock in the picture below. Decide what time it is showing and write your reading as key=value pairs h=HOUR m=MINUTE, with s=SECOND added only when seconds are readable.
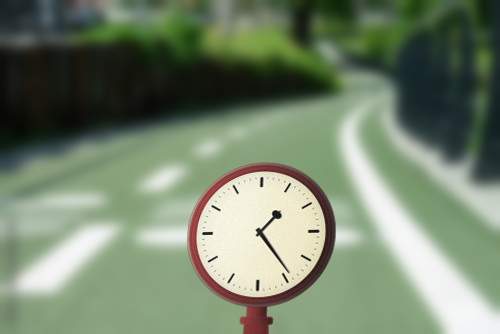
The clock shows h=1 m=24
